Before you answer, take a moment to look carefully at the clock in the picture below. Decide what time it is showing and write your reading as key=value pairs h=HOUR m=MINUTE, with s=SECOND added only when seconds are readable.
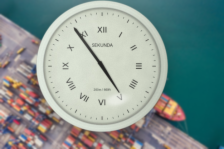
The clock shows h=4 m=54
